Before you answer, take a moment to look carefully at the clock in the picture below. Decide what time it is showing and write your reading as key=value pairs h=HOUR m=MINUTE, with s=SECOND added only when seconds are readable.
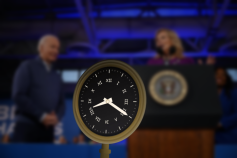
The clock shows h=8 m=20
